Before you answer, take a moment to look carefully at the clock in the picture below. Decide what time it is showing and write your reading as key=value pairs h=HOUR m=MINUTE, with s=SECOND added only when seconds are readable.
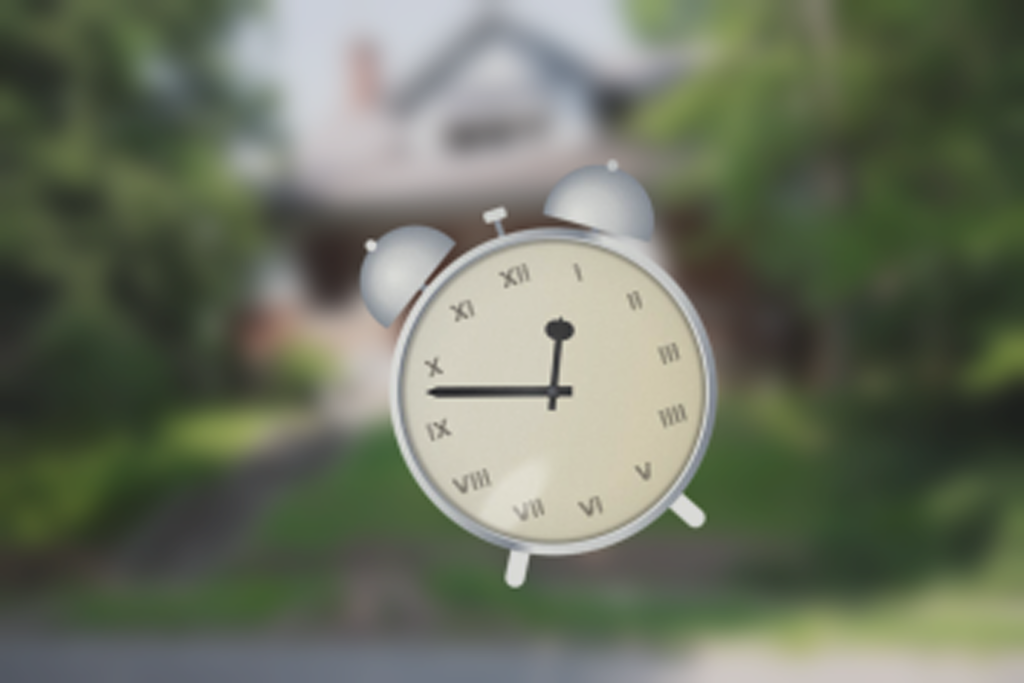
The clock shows h=12 m=48
